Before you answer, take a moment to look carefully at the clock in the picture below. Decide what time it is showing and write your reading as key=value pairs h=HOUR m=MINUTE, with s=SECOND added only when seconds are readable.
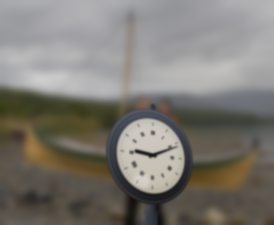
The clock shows h=9 m=11
